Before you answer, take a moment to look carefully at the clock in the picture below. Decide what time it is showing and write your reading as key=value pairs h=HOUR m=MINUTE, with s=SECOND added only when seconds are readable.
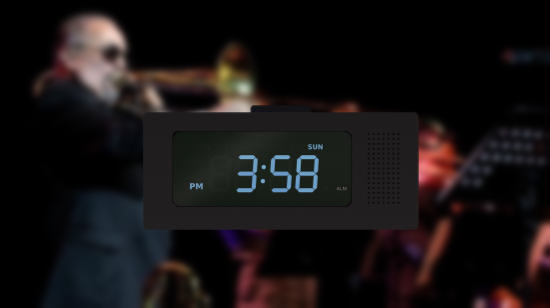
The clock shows h=3 m=58
